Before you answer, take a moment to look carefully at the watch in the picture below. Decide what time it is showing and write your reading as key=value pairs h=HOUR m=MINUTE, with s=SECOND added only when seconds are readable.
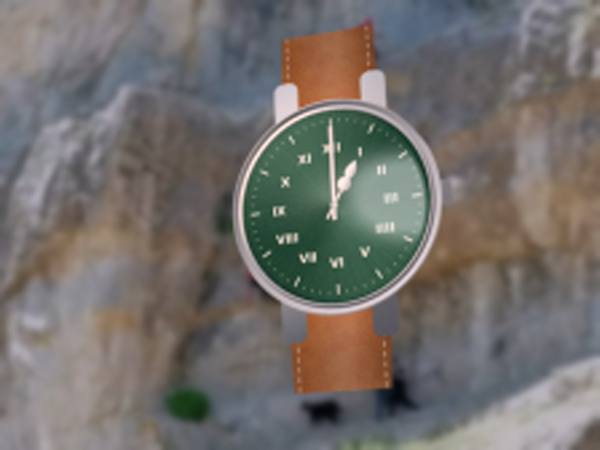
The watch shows h=1 m=0
